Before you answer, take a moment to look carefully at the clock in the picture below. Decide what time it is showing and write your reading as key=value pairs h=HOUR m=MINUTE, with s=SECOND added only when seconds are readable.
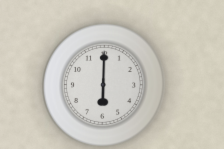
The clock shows h=6 m=0
